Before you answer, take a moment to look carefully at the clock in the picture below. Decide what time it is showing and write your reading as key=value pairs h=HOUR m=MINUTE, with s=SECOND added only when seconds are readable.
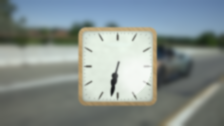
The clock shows h=6 m=32
